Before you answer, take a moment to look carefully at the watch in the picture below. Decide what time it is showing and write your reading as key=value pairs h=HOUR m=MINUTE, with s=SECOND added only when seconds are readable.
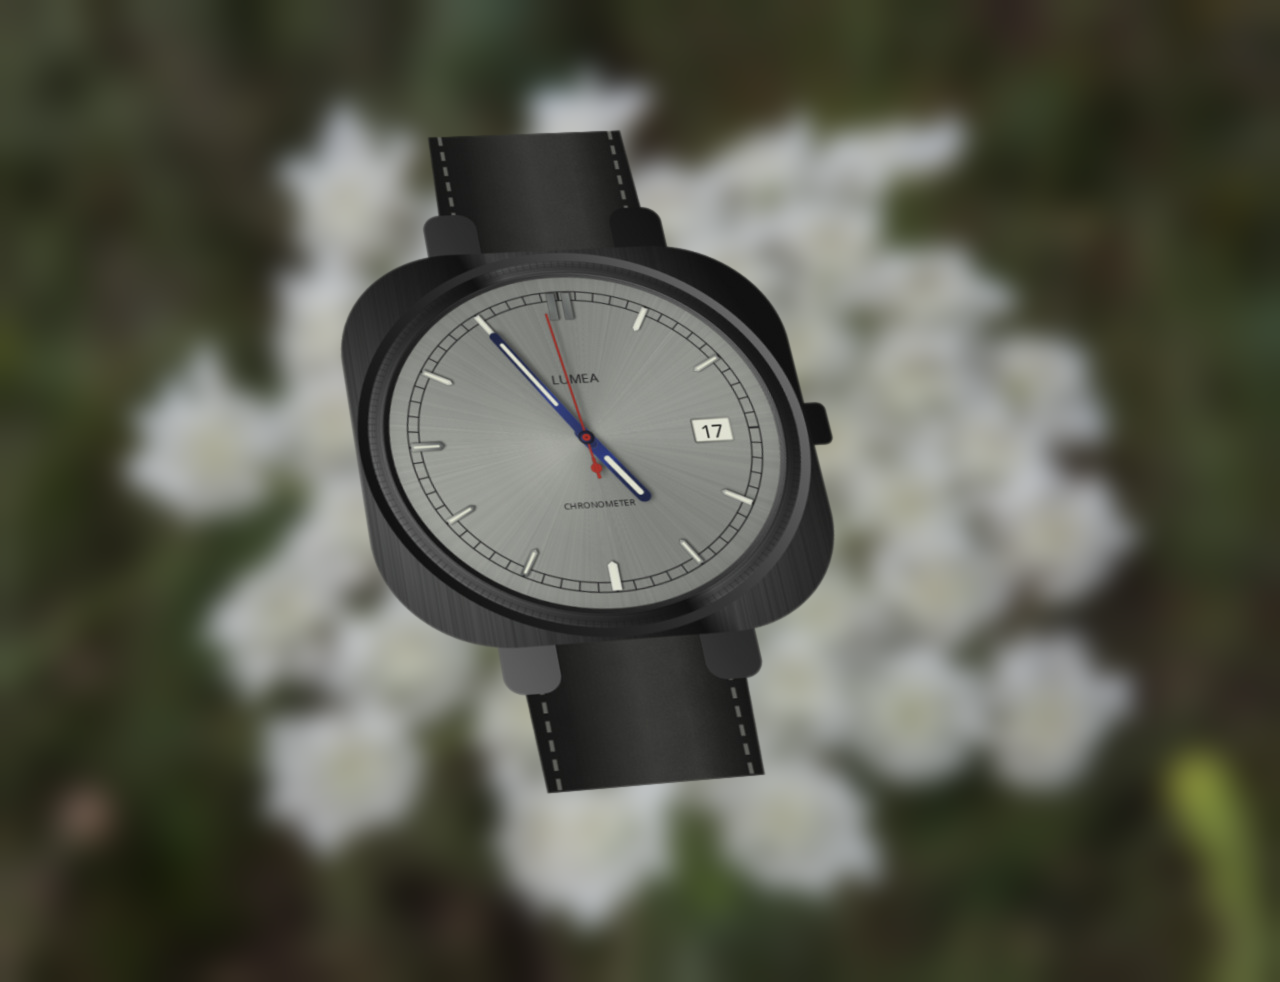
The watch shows h=4 m=54 s=59
